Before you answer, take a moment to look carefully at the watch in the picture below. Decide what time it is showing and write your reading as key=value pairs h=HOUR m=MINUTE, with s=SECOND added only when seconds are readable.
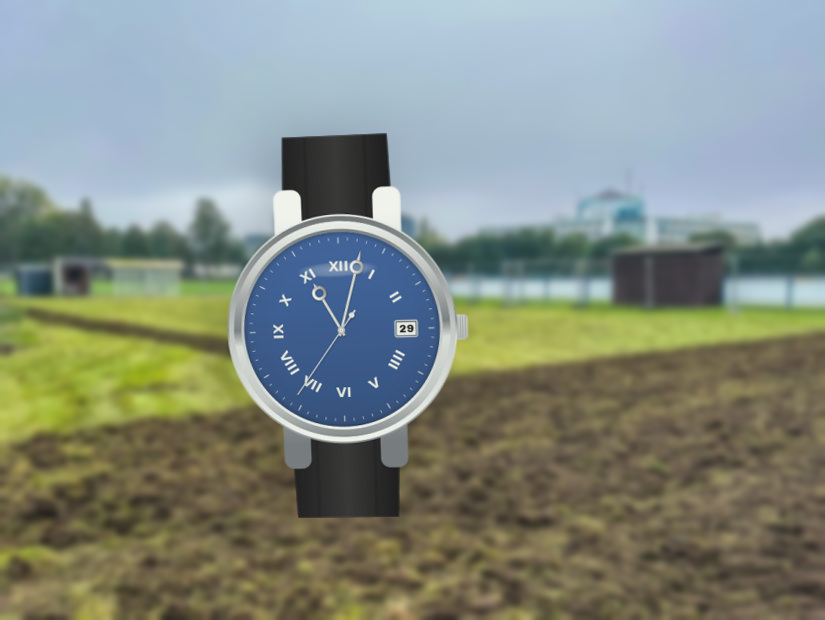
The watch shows h=11 m=2 s=36
